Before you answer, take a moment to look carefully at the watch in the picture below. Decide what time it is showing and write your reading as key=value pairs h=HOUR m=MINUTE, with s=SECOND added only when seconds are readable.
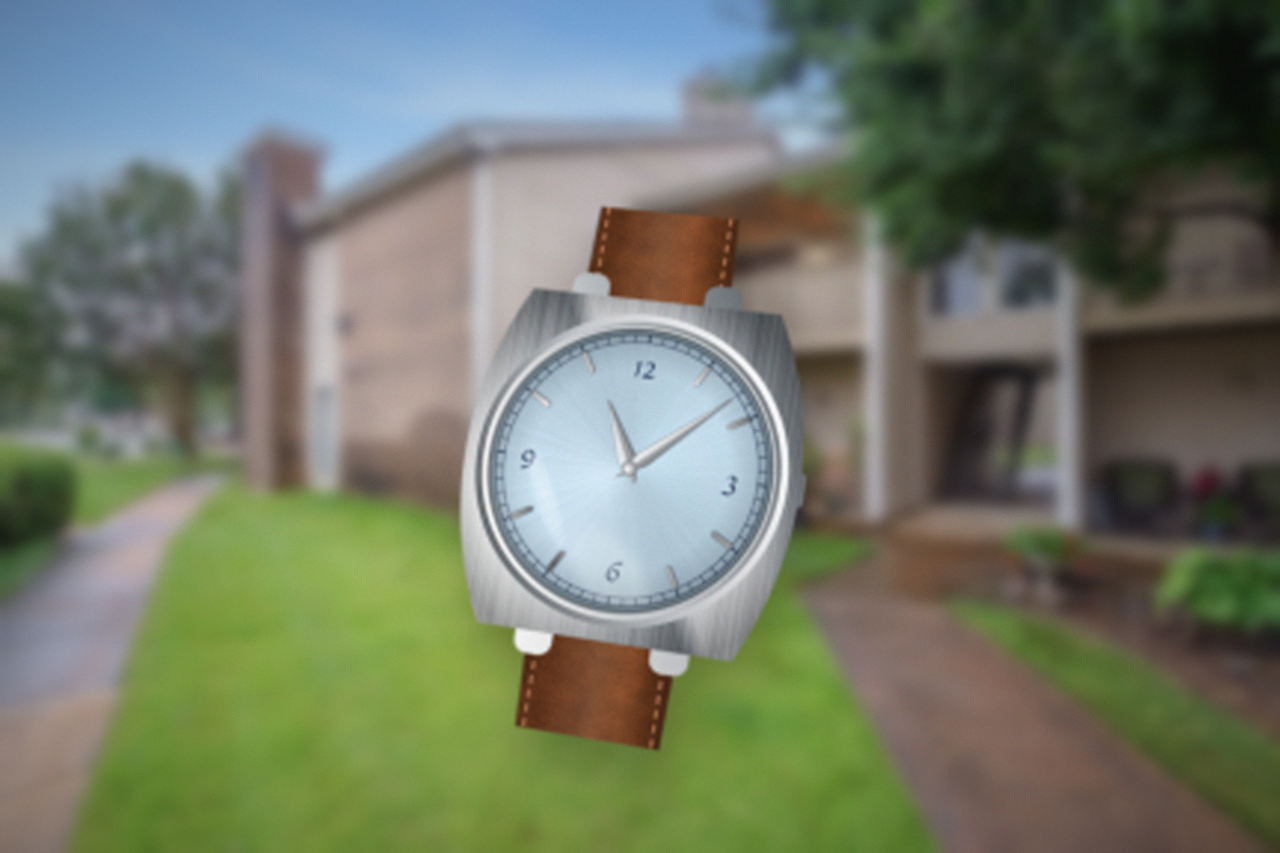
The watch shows h=11 m=8
